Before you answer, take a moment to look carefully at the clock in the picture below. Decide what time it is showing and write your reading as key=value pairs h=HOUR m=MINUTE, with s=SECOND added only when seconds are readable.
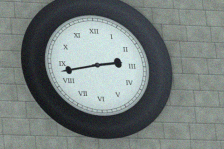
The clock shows h=2 m=43
